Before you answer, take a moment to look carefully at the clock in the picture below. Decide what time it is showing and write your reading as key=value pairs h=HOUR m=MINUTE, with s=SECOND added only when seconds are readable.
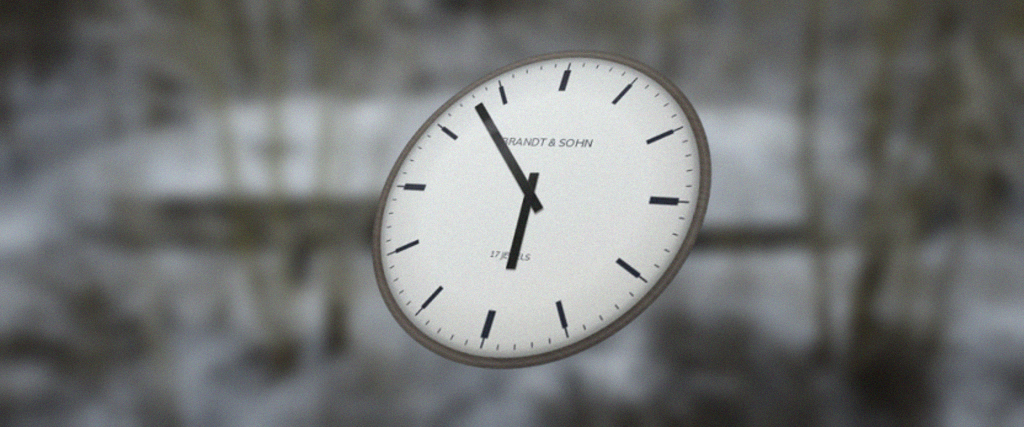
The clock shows h=5 m=53
